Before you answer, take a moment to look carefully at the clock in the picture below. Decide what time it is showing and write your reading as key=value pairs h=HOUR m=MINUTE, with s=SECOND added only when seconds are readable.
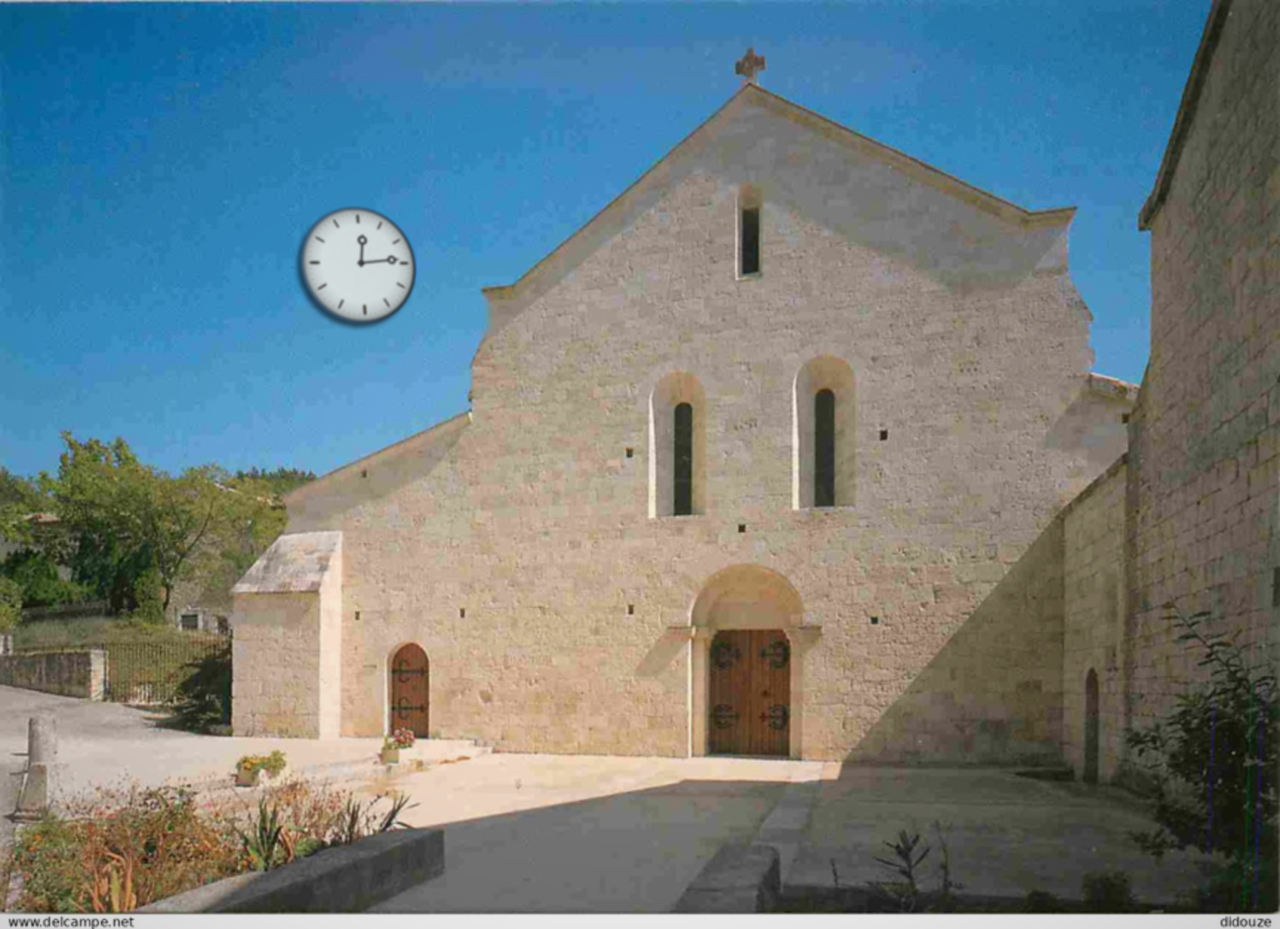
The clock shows h=12 m=14
